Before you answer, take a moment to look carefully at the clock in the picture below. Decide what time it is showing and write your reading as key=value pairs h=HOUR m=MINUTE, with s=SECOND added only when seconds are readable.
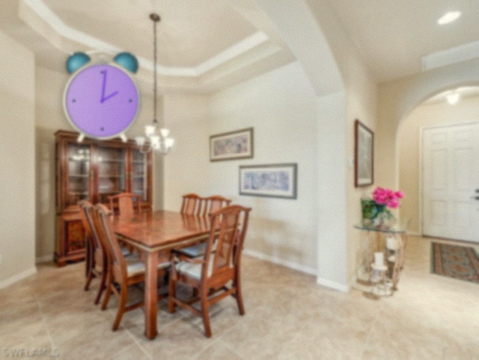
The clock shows h=2 m=1
